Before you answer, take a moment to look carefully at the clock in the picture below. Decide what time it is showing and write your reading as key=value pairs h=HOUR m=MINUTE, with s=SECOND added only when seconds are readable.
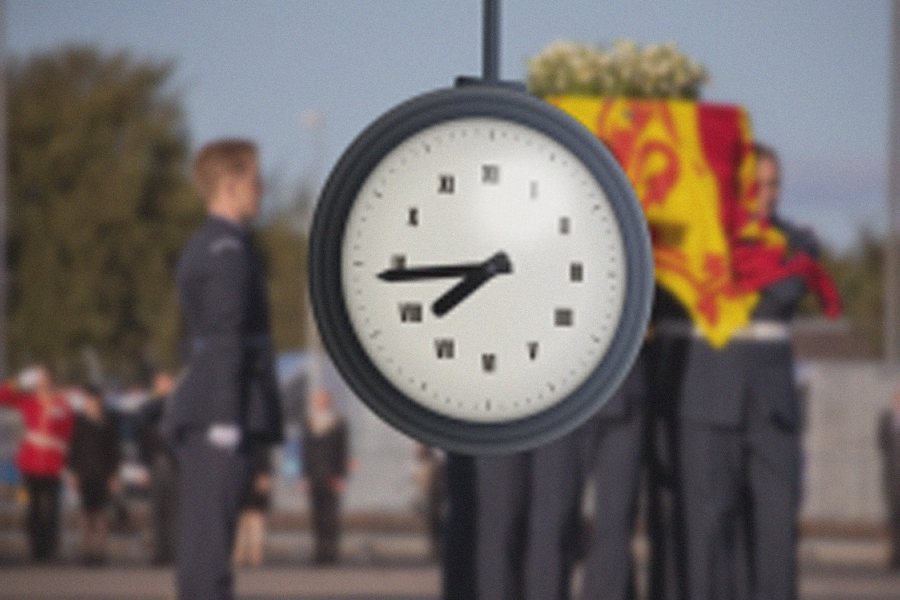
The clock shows h=7 m=44
